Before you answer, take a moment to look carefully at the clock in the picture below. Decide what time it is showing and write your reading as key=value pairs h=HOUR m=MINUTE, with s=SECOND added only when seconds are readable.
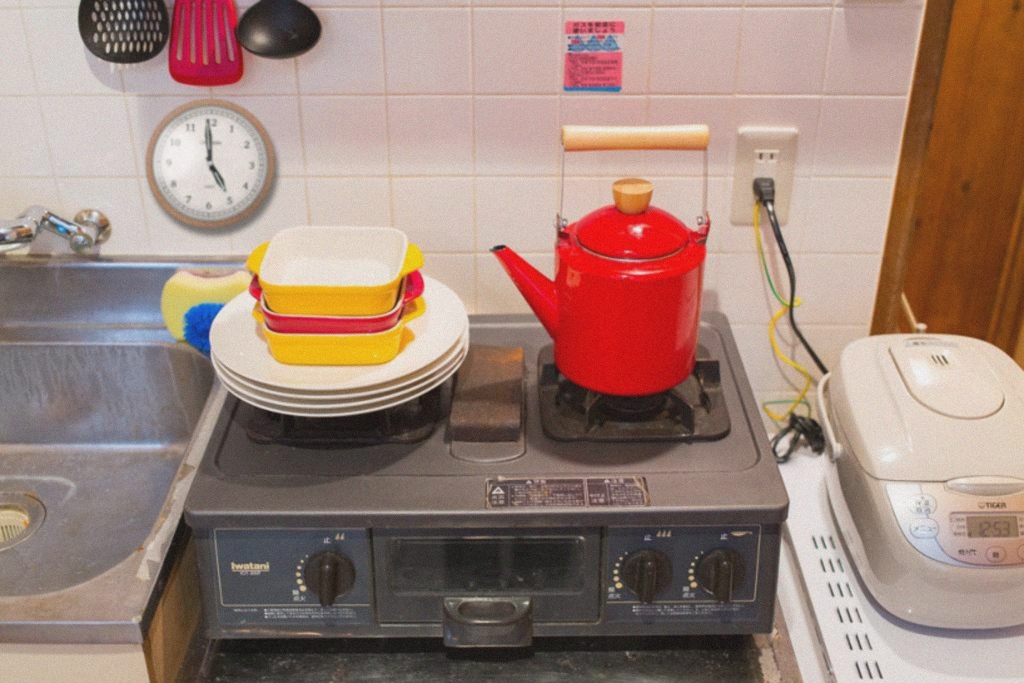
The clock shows h=4 m=59
